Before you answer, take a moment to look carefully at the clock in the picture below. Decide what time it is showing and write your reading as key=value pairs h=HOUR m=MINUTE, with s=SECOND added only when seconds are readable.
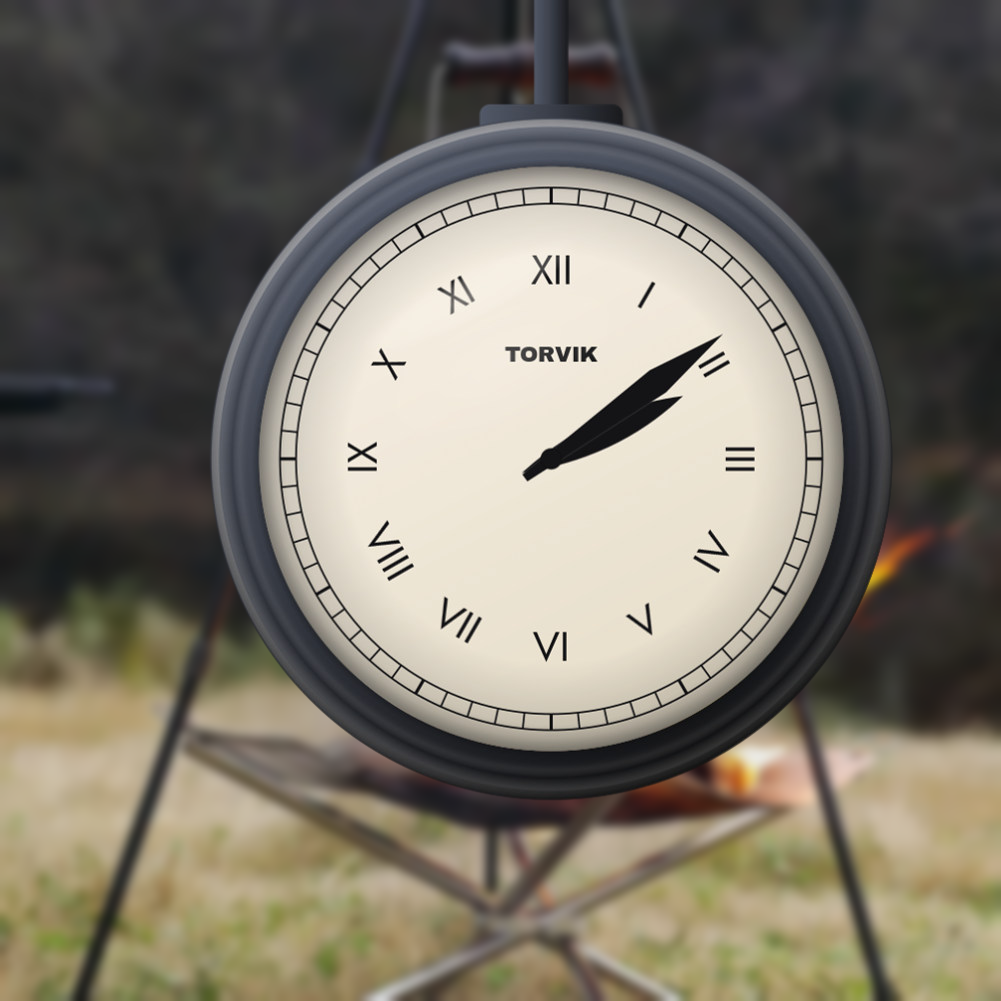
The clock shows h=2 m=9
